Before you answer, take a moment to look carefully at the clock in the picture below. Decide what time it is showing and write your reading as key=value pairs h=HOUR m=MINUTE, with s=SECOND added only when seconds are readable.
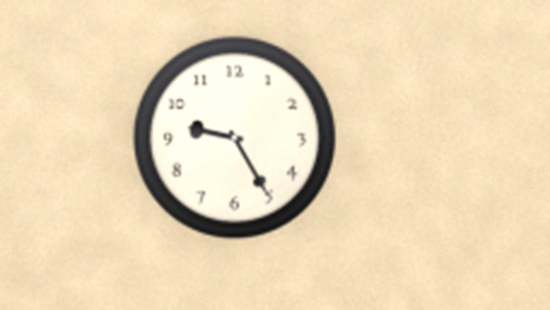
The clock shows h=9 m=25
